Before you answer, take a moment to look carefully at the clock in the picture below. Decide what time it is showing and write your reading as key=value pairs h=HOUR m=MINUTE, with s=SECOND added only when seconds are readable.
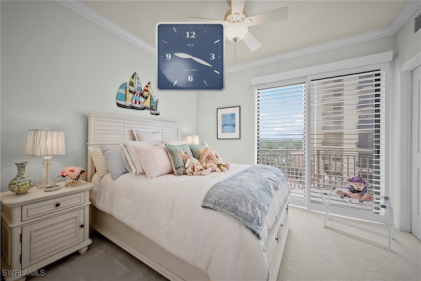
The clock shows h=9 m=19
